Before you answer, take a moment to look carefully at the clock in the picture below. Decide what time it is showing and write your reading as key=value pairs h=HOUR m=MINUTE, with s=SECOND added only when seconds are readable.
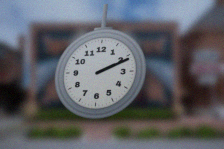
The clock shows h=2 m=11
